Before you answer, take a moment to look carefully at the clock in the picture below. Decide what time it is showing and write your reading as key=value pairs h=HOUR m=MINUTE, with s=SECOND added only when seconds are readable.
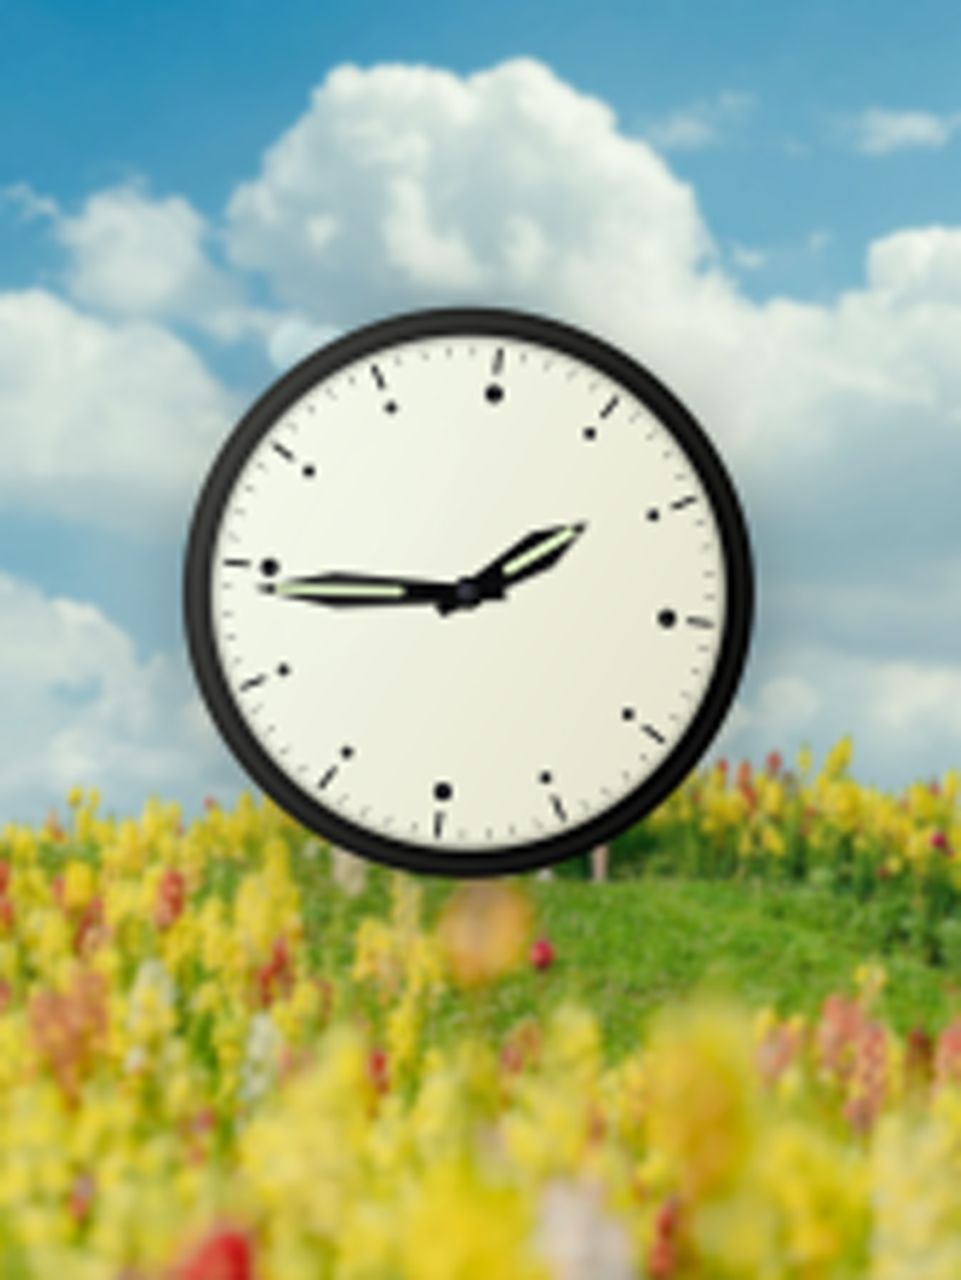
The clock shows h=1 m=44
